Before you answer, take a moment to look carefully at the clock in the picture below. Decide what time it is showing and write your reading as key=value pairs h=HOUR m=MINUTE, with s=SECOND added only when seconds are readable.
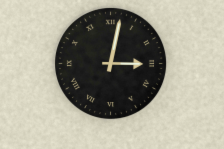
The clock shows h=3 m=2
